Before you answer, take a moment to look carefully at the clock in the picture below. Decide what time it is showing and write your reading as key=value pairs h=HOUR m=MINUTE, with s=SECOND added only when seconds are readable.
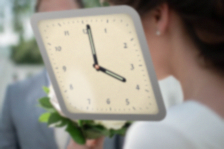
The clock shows h=4 m=1
